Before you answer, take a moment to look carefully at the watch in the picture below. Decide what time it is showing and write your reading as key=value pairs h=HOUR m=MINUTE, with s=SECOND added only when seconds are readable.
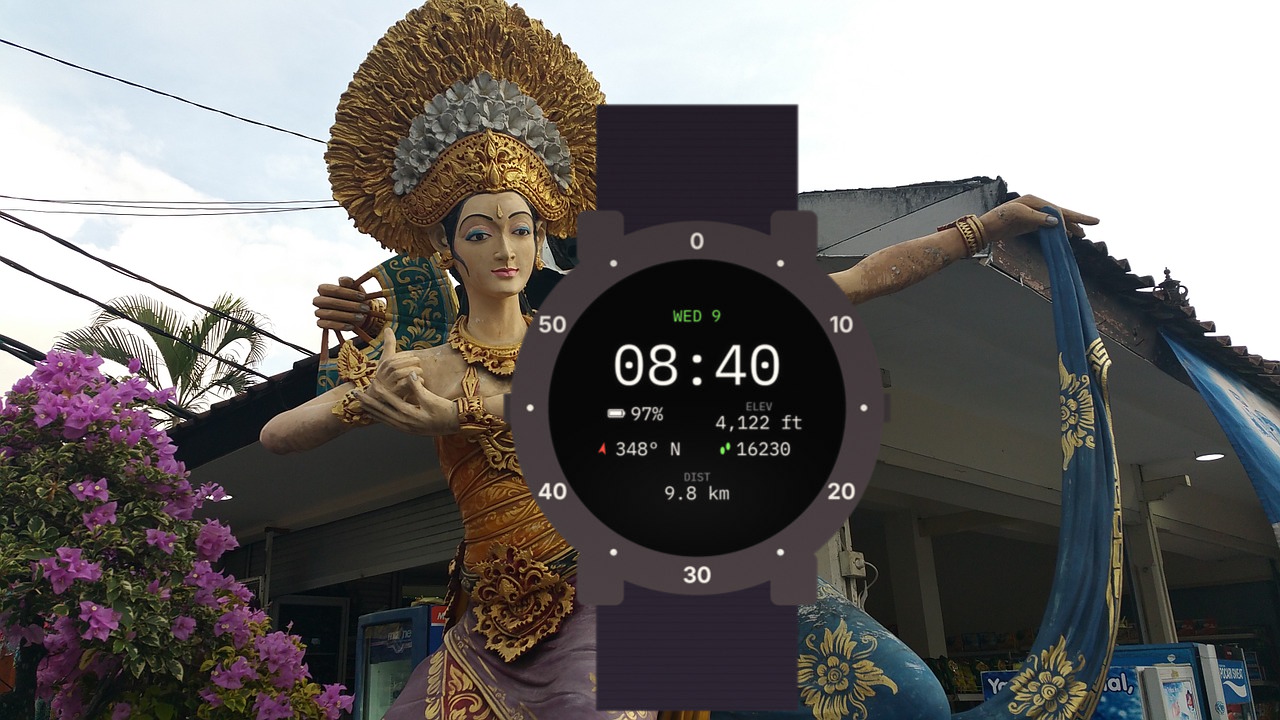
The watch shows h=8 m=40
